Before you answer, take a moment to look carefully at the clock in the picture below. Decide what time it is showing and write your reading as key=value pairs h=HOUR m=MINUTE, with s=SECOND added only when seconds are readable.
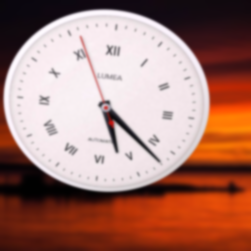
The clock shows h=5 m=21 s=56
